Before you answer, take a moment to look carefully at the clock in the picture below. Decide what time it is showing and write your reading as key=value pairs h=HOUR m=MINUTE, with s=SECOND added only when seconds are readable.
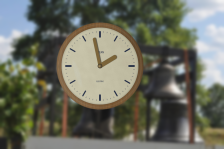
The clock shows h=1 m=58
